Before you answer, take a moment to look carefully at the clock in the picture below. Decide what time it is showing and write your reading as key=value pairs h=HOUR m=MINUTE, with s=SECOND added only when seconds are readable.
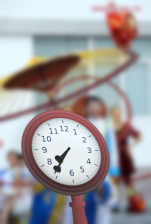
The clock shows h=7 m=36
